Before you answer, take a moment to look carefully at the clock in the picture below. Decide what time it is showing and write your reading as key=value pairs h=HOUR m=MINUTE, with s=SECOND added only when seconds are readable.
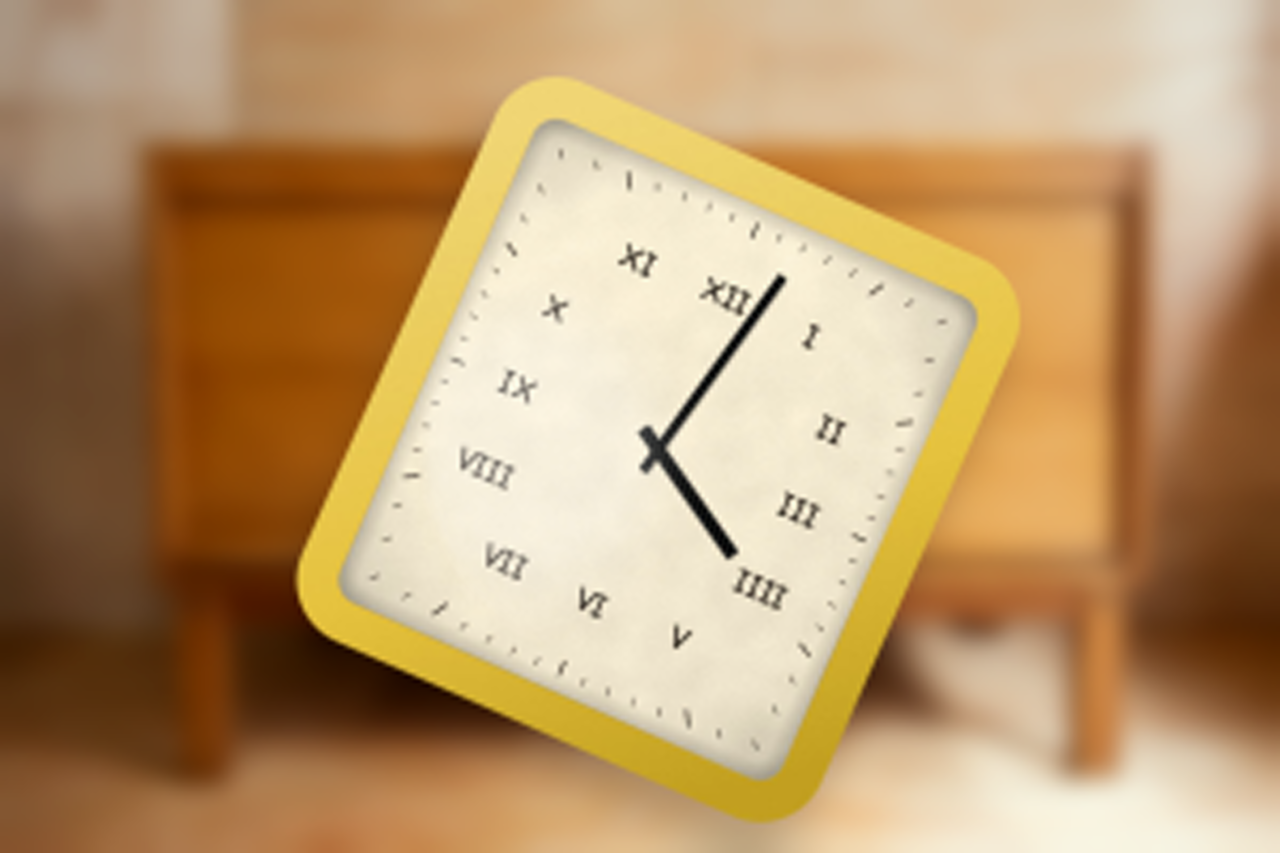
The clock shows h=4 m=2
